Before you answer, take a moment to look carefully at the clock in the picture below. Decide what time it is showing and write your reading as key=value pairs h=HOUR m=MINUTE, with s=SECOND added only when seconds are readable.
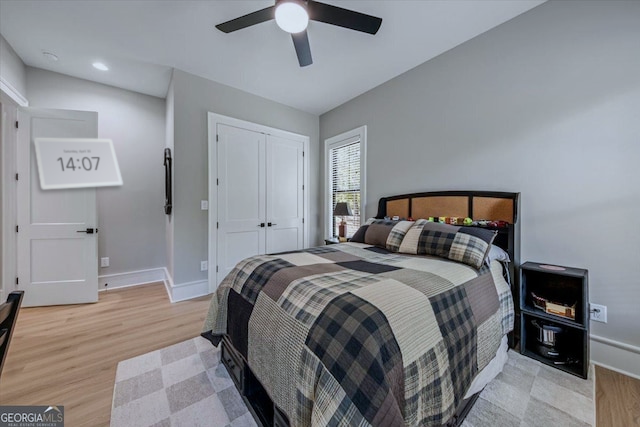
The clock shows h=14 m=7
